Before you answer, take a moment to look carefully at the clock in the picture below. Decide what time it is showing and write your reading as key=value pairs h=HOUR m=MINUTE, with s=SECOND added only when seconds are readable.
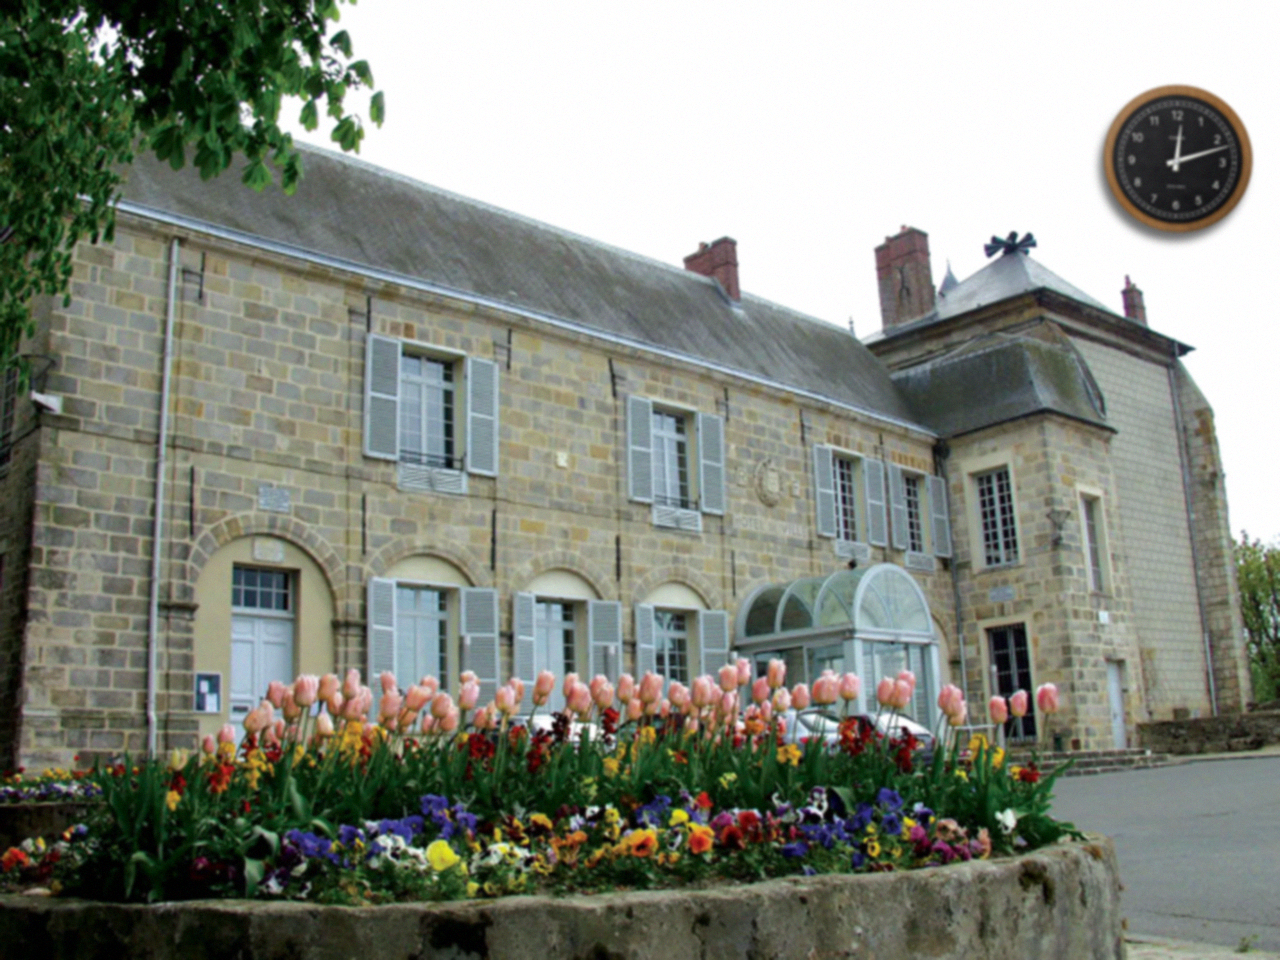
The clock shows h=12 m=12
